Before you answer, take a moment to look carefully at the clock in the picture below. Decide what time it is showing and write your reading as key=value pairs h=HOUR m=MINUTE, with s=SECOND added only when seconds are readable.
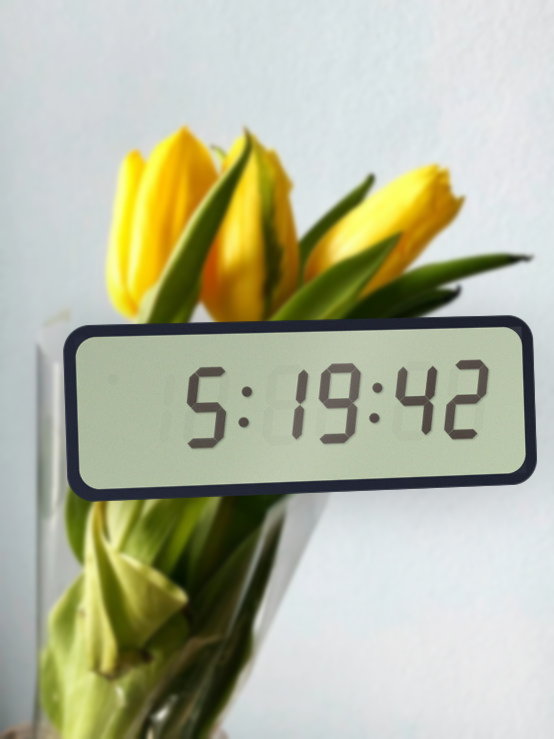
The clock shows h=5 m=19 s=42
